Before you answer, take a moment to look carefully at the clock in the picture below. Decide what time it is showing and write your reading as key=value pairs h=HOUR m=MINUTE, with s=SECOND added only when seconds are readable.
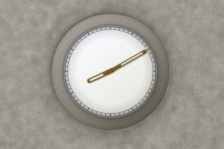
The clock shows h=8 m=10
